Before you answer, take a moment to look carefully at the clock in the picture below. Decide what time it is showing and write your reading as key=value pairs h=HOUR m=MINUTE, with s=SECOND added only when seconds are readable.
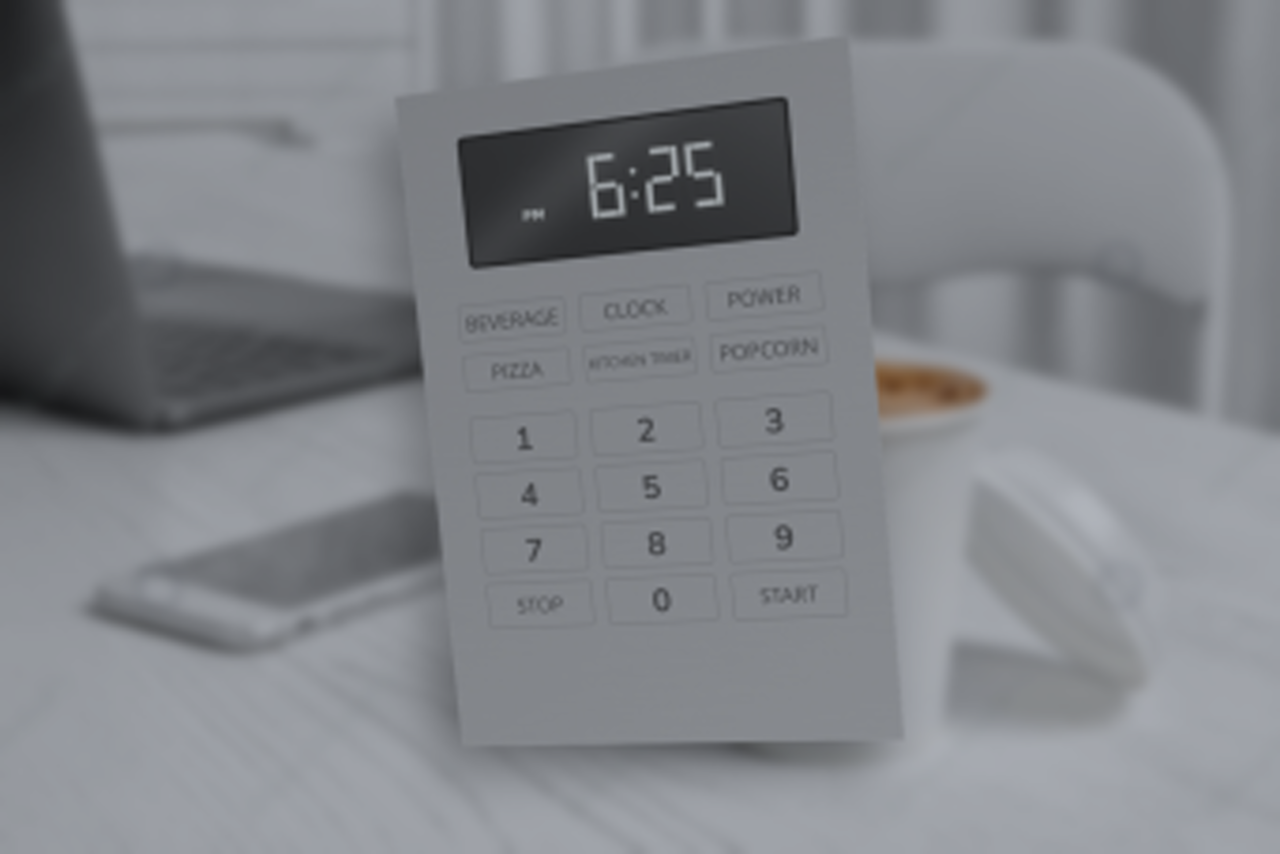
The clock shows h=6 m=25
